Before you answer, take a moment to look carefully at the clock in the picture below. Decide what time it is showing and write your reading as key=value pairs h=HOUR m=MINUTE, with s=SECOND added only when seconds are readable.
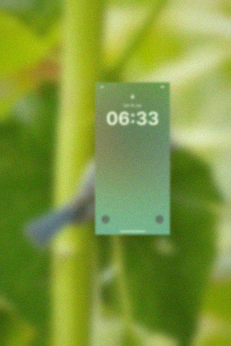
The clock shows h=6 m=33
